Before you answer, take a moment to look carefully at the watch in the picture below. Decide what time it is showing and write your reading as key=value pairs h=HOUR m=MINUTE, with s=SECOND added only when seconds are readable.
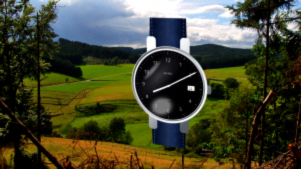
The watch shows h=8 m=10
